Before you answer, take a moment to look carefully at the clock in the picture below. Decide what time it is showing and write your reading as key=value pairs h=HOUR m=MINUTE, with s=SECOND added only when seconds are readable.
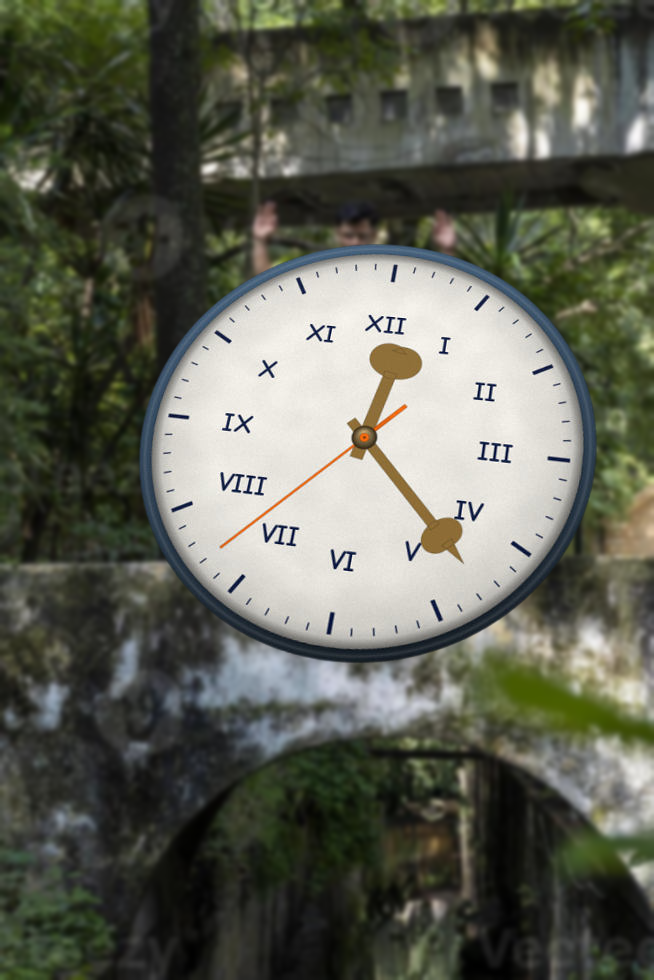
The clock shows h=12 m=22 s=37
